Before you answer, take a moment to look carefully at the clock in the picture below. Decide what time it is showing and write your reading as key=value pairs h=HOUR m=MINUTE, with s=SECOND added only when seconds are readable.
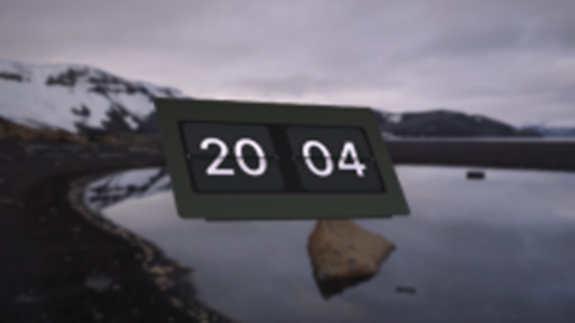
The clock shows h=20 m=4
